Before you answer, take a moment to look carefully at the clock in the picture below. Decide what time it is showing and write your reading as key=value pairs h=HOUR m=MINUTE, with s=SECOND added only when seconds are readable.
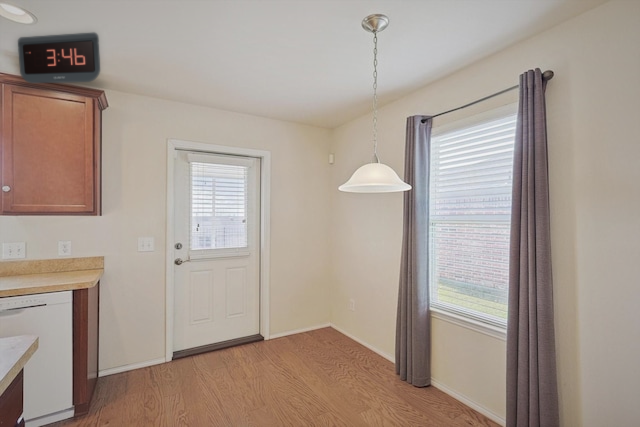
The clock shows h=3 m=46
